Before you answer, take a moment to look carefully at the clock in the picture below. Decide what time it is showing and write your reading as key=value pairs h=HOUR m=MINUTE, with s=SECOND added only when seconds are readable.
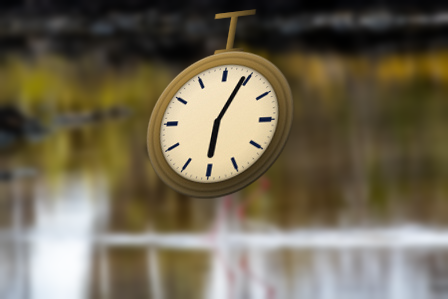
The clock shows h=6 m=4
